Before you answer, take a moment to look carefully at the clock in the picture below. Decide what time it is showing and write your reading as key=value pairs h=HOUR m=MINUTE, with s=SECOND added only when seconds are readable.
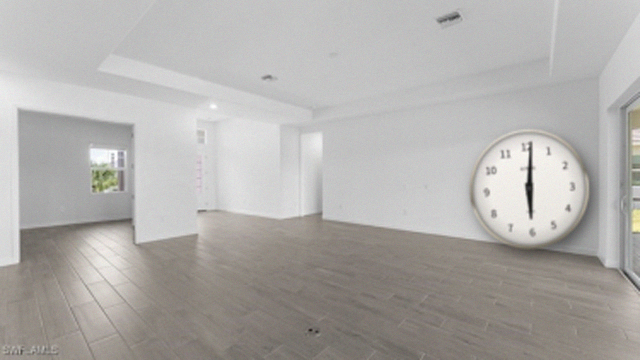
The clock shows h=6 m=1
